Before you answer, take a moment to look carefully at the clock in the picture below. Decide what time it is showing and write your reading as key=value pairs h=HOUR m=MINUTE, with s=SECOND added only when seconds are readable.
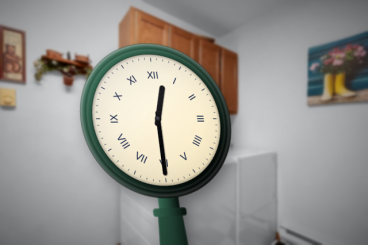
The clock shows h=12 m=30
